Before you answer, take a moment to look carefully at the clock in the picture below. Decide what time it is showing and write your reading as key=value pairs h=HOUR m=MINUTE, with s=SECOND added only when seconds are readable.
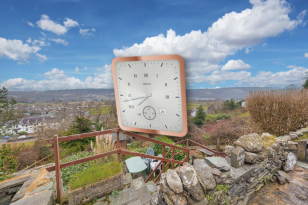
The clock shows h=7 m=43
